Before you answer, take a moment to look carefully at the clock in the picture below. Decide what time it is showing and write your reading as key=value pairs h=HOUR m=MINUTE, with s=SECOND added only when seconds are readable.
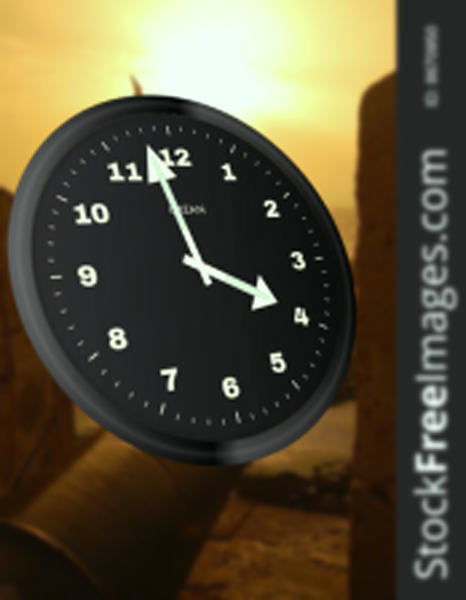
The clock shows h=3 m=58
